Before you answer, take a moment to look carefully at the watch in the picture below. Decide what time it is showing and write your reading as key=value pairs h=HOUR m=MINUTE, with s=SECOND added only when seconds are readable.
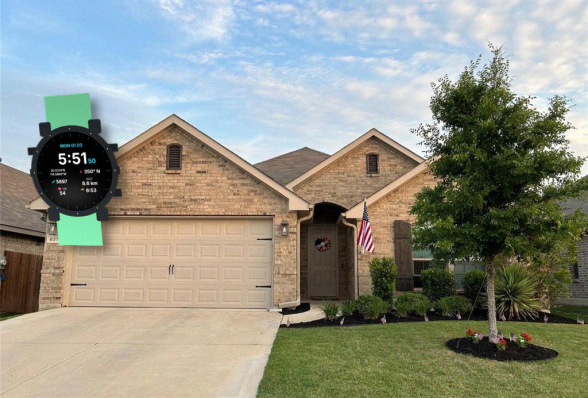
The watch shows h=5 m=51
